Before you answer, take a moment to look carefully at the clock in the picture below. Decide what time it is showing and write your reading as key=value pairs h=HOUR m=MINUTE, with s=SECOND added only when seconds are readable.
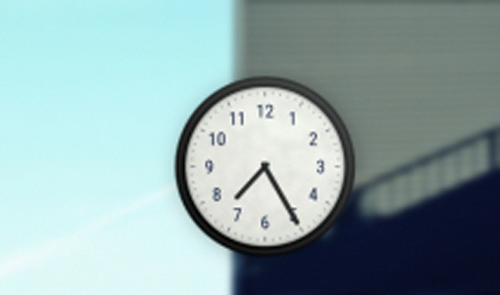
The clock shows h=7 m=25
